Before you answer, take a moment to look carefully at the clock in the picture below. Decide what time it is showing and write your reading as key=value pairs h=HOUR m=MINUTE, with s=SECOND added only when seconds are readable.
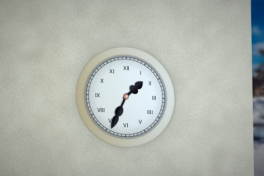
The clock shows h=1 m=34
